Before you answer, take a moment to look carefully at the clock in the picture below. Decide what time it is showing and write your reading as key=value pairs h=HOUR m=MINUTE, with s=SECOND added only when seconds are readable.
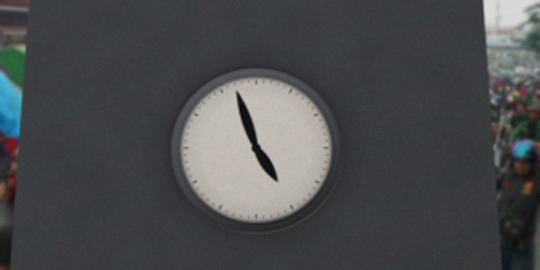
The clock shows h=4 m=57
